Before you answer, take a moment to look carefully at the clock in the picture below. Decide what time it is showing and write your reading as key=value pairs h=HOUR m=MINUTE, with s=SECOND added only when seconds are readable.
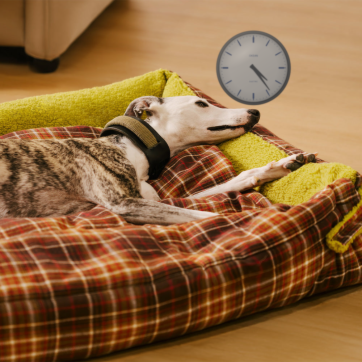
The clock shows h=4 m=24
